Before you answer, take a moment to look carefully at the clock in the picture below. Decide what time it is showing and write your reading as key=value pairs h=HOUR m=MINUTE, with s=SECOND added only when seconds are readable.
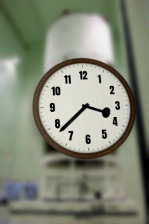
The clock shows h=3 m=38
